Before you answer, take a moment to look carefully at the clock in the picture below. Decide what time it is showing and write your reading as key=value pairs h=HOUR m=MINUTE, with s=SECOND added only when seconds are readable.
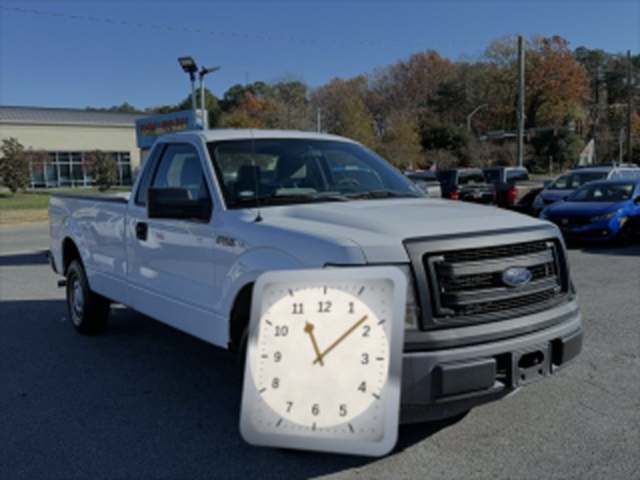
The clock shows h=11 m=8
